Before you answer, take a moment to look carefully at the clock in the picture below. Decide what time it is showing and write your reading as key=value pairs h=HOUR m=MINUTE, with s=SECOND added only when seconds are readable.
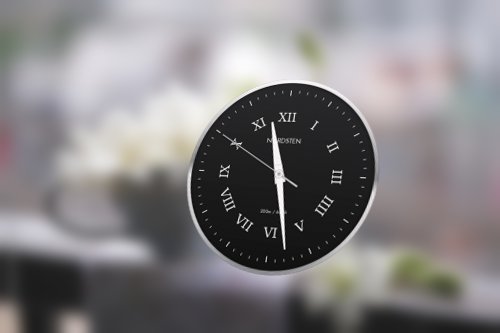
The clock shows h=11 m=27 s=50
